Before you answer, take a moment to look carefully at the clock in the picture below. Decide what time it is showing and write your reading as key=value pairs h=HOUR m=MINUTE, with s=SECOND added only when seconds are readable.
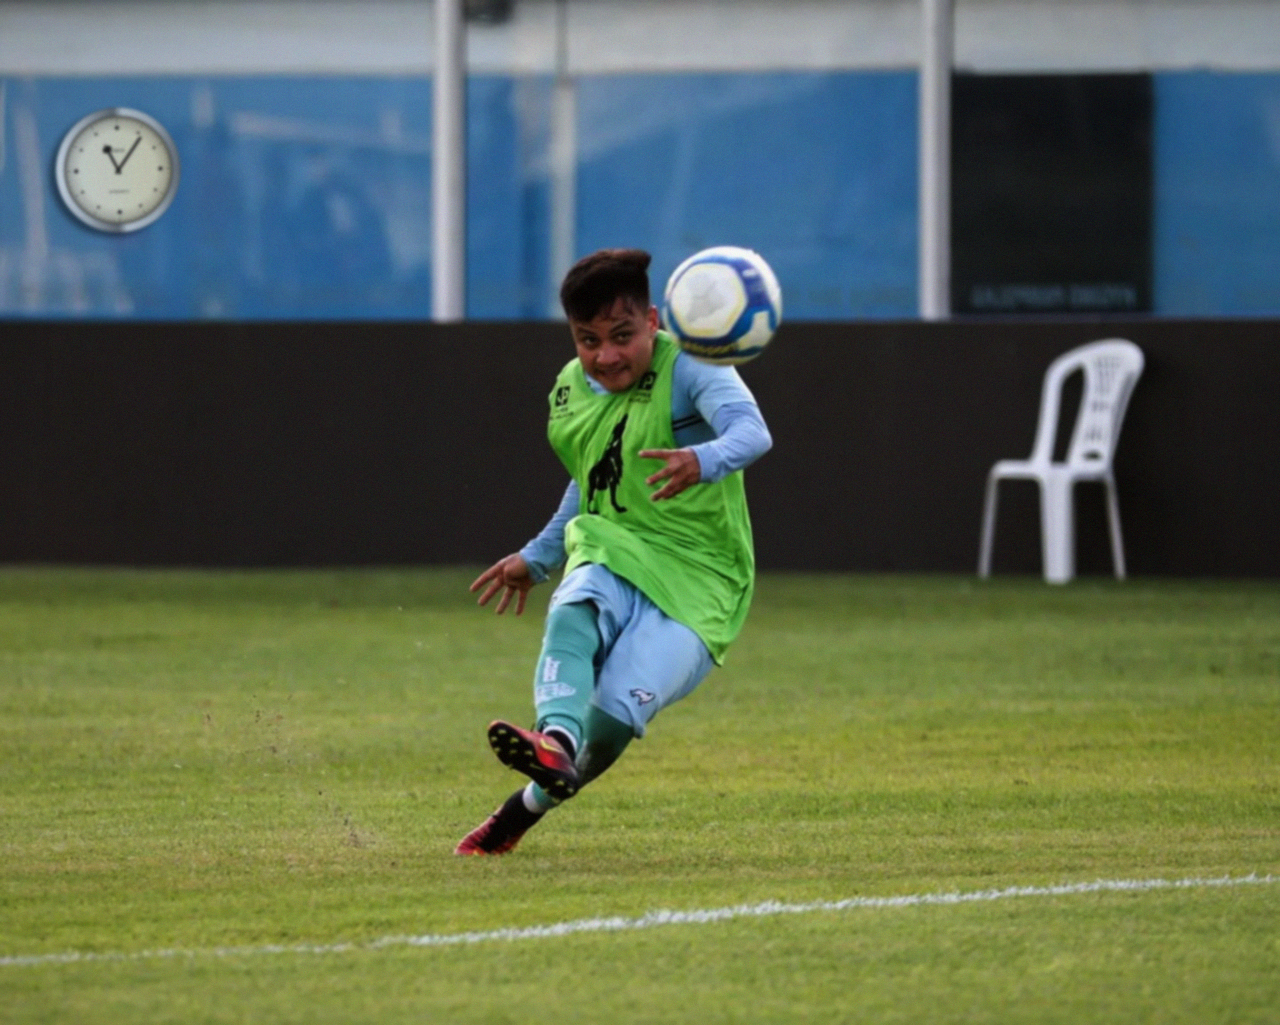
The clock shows h=11 m=6
